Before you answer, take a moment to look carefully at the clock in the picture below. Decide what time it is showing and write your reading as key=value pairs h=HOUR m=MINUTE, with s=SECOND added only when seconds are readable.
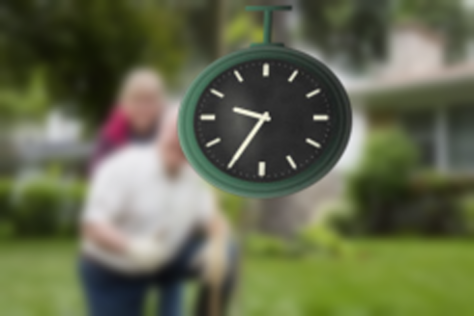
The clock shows h=9 m=35
